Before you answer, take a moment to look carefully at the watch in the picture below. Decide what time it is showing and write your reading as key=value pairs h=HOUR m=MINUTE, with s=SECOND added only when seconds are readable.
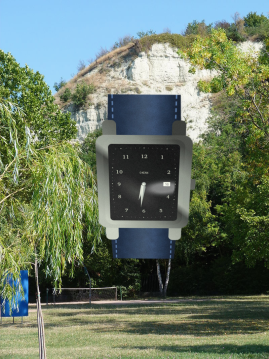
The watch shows h=6 m=31
